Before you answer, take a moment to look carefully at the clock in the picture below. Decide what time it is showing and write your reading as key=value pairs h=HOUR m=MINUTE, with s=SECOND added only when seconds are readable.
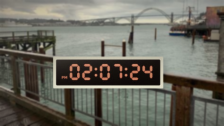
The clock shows h=2 m=7 s=24
